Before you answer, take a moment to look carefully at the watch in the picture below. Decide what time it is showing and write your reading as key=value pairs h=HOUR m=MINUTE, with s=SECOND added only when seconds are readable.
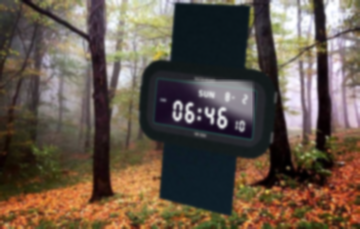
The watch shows h=6 m=46
